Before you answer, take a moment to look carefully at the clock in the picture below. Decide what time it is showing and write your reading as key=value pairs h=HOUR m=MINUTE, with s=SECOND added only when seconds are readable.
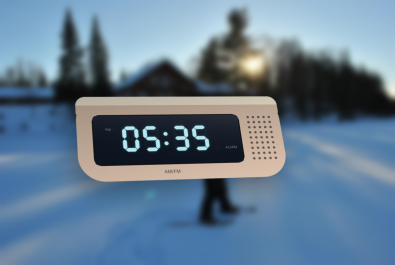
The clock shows h=5 m=35
